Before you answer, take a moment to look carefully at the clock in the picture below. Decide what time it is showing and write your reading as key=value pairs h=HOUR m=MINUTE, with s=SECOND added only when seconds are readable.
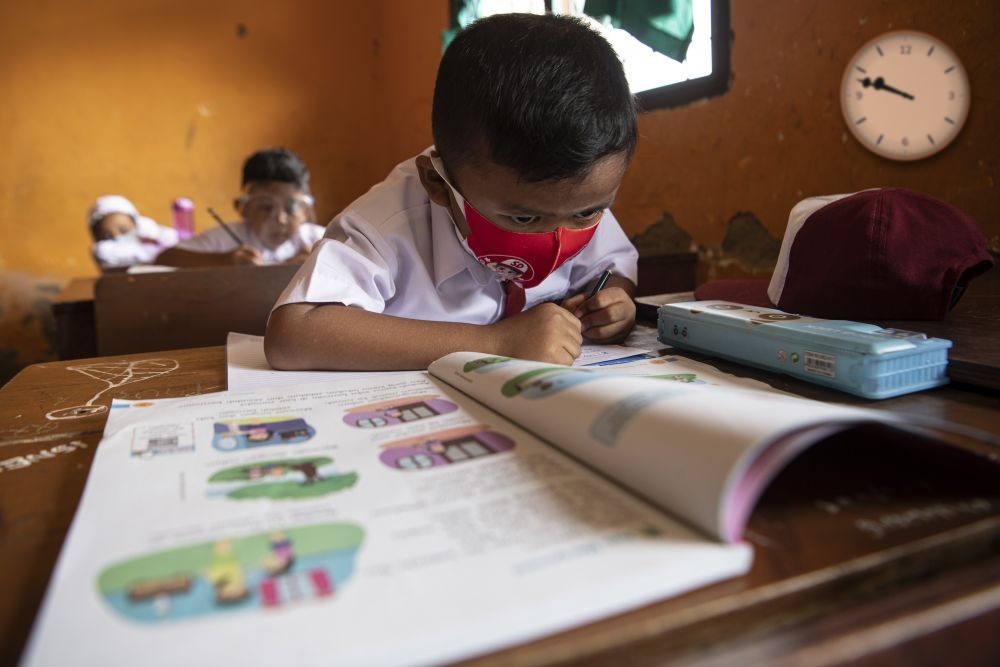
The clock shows h=9 m=48
